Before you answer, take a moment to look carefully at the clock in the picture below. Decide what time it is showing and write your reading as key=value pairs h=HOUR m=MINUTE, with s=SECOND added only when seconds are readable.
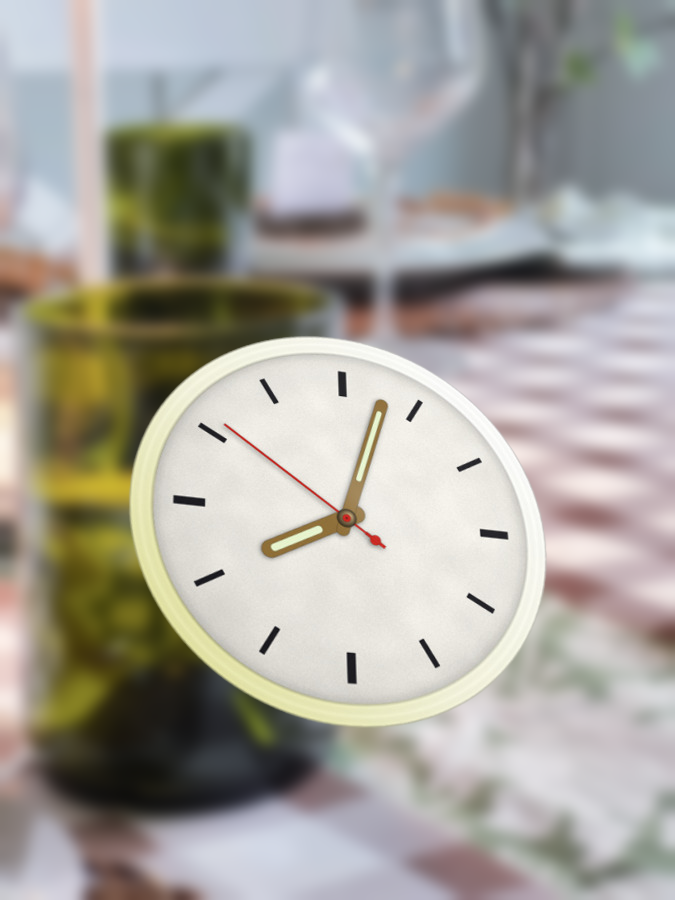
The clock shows h=8 m=2 s=51
